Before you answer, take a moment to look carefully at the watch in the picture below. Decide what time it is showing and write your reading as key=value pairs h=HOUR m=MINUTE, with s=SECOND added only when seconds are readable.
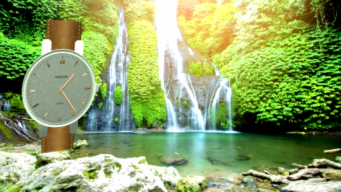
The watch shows h=1 m=24
